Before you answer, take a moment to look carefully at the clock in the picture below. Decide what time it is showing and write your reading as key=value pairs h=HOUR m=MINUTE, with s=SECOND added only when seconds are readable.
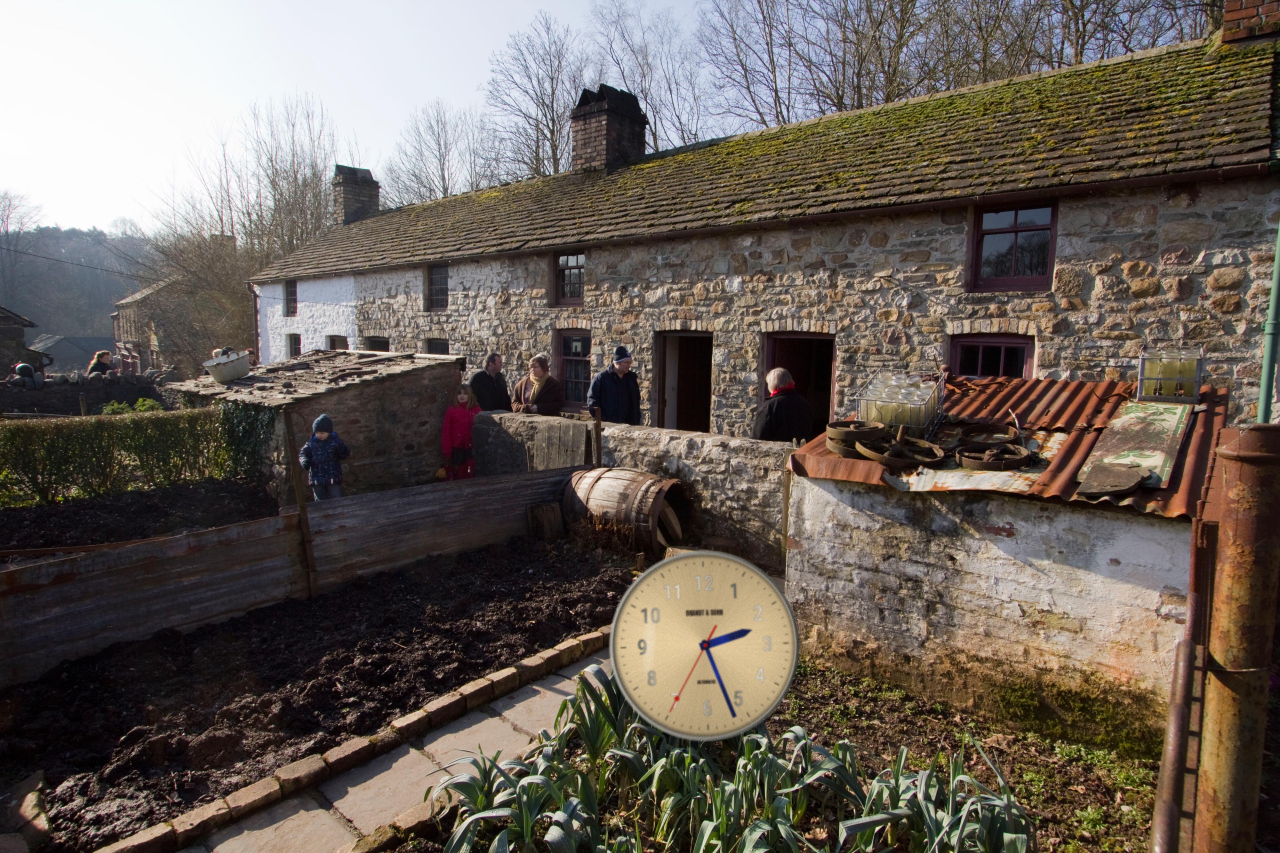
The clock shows h=2 m=26 s=35
